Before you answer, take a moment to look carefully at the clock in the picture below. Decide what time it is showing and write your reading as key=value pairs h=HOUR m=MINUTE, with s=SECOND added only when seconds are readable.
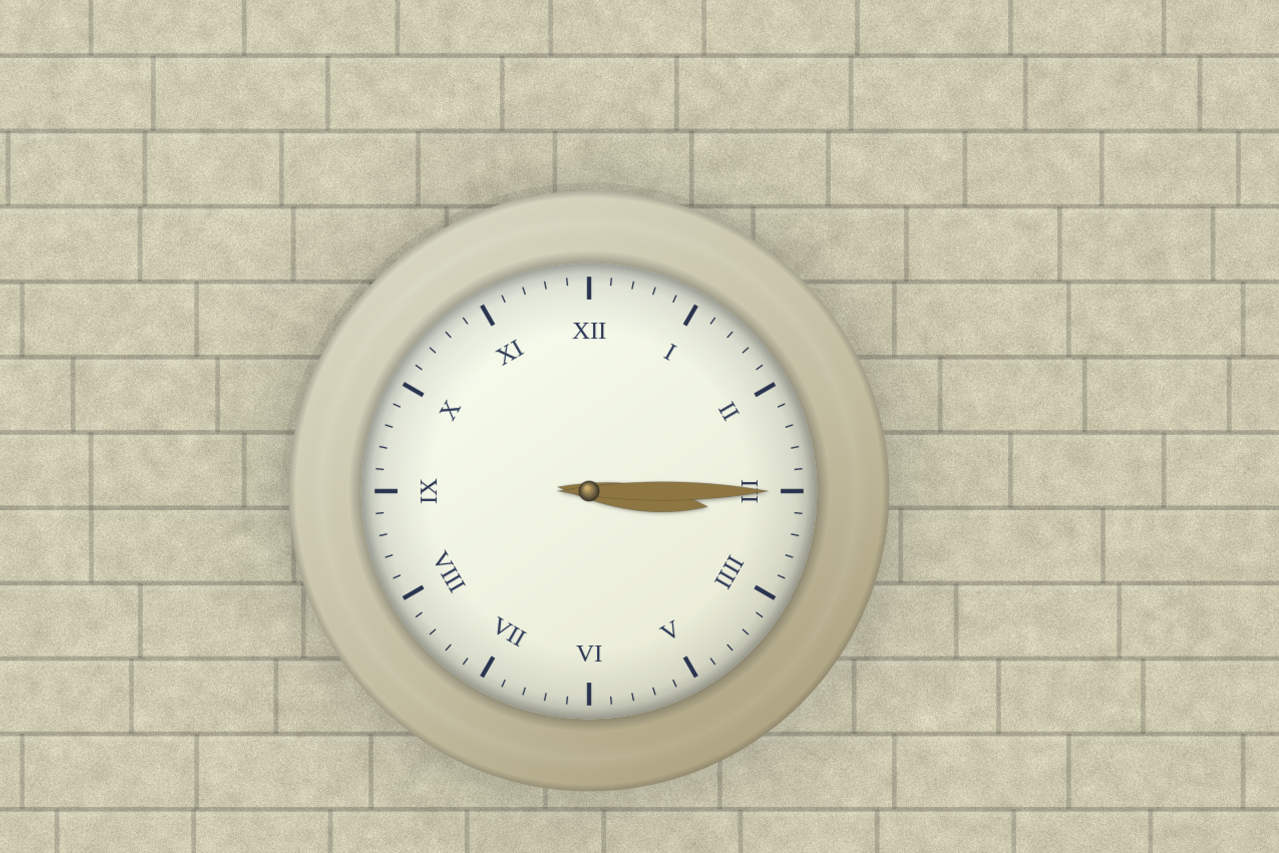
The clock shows h=3 m=15
